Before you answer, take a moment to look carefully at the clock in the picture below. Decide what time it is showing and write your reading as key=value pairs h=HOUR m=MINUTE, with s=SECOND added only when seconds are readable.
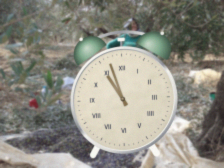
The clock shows h=10 m=57
